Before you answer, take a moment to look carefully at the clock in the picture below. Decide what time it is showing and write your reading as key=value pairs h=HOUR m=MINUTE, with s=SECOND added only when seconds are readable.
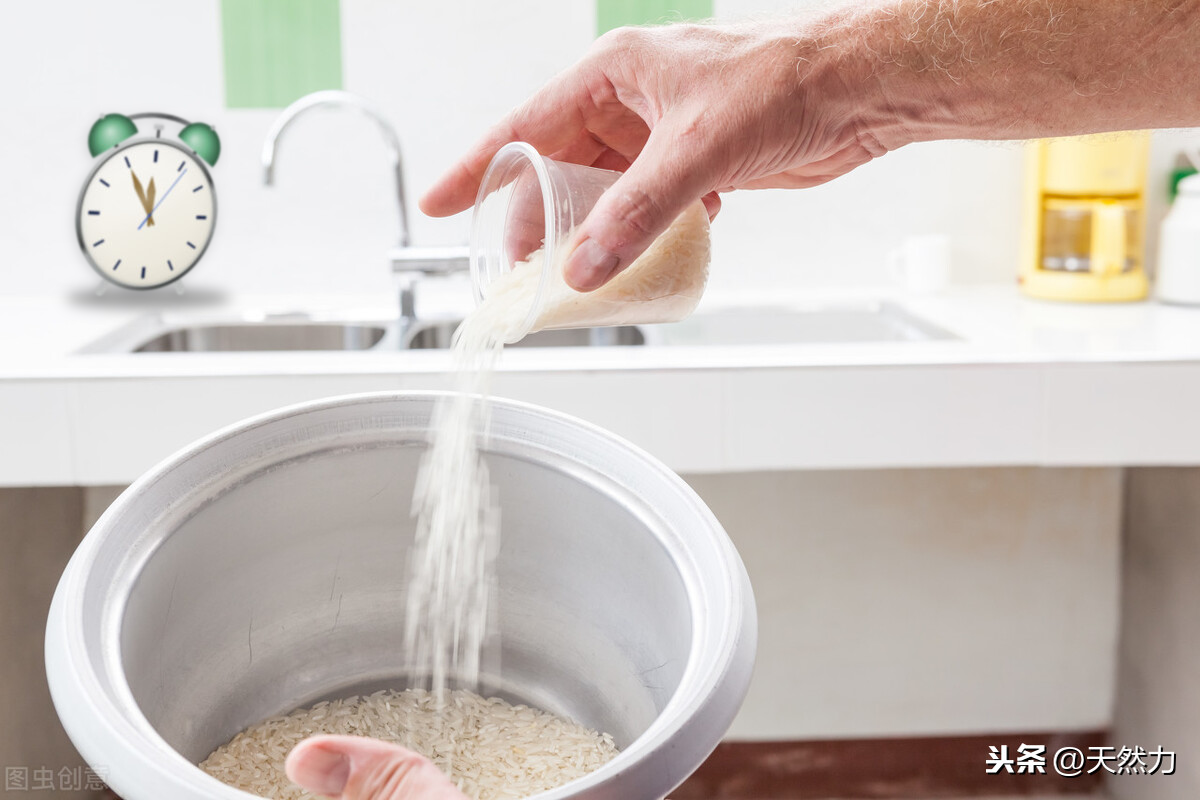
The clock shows h=11 m=55 s=6
